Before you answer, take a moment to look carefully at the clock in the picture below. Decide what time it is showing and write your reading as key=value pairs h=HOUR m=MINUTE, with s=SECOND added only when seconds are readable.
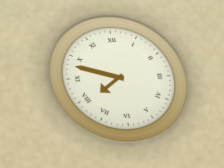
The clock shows h=7 m=48
